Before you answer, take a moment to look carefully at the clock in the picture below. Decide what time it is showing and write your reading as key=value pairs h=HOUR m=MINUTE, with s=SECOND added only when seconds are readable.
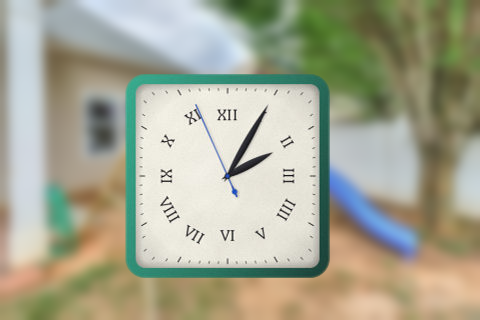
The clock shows h=2 m=4 s=56
